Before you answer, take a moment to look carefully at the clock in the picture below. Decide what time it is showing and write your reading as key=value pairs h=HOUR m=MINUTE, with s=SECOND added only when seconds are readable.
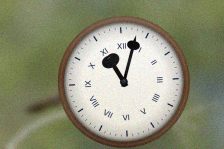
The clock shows h=11 m=3
